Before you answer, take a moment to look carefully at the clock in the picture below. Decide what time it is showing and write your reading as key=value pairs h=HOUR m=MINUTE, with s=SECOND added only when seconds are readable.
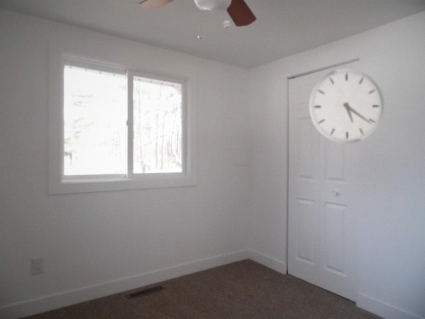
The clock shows h=5 m=21
